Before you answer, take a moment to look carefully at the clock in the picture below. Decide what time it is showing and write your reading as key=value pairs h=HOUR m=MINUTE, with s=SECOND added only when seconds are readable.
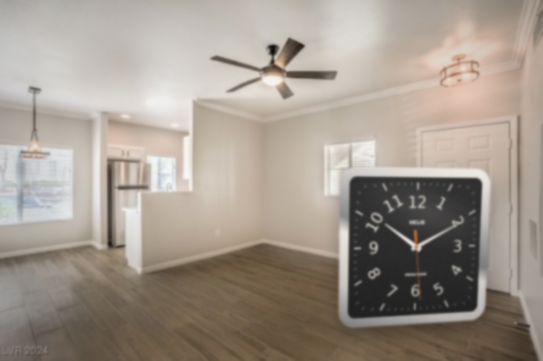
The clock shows h=10 m=10 s=29
